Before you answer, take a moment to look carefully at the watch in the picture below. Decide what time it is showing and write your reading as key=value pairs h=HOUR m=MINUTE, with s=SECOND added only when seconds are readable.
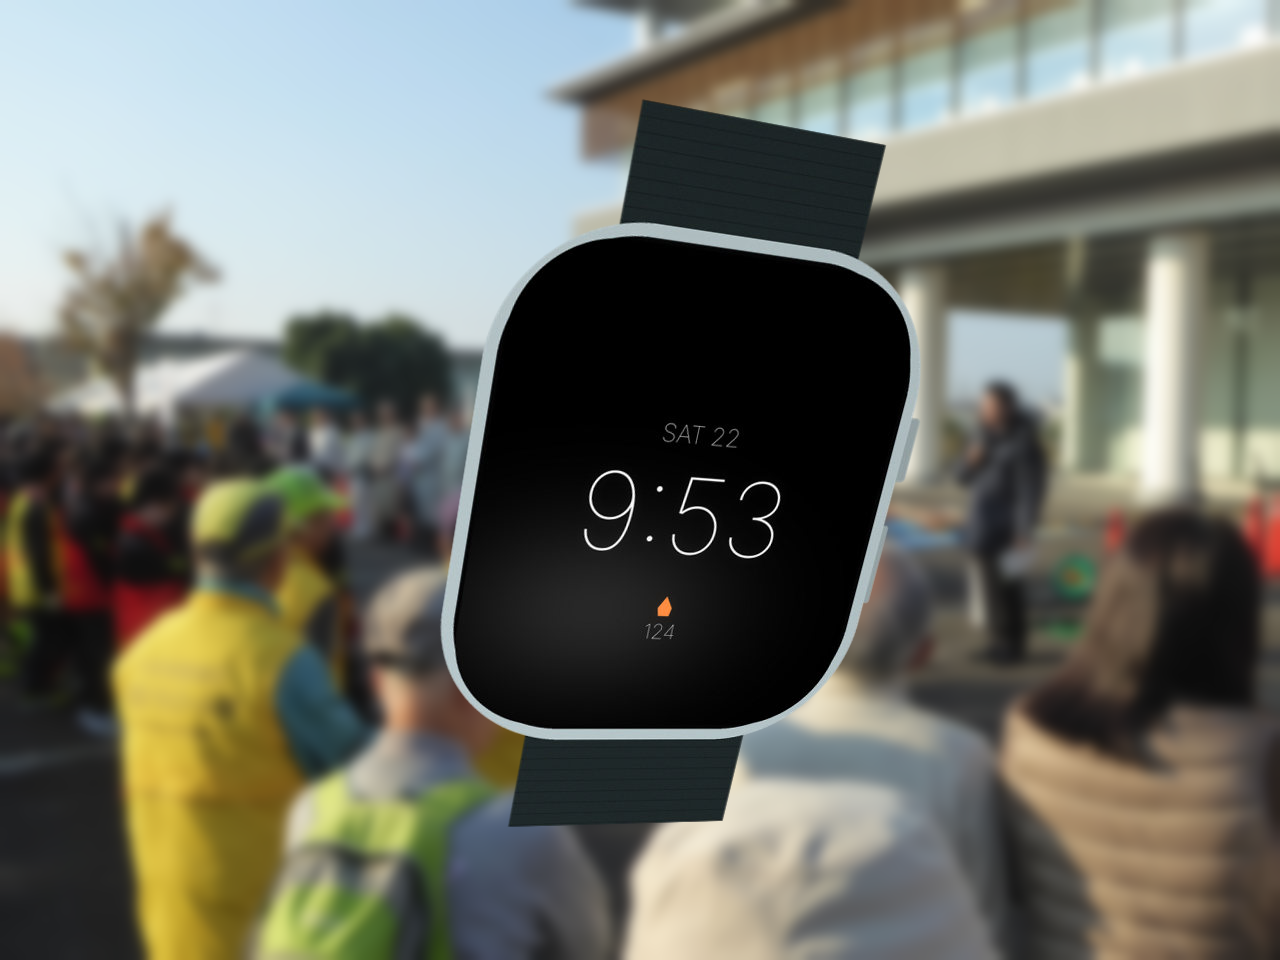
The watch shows h=9 m=53
